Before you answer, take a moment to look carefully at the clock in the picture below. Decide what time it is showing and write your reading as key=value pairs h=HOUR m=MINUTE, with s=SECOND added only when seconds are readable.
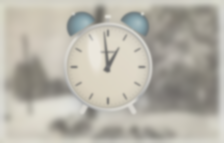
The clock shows h=12 m=59
